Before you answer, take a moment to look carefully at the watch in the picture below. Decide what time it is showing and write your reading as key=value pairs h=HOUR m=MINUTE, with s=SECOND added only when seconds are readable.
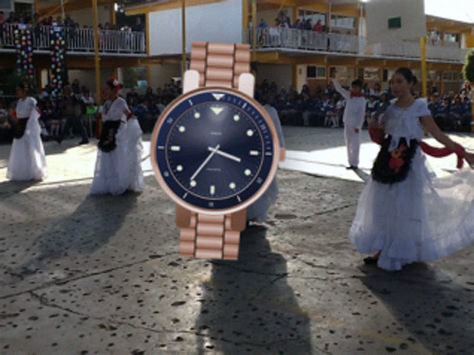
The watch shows h=3 m=36
